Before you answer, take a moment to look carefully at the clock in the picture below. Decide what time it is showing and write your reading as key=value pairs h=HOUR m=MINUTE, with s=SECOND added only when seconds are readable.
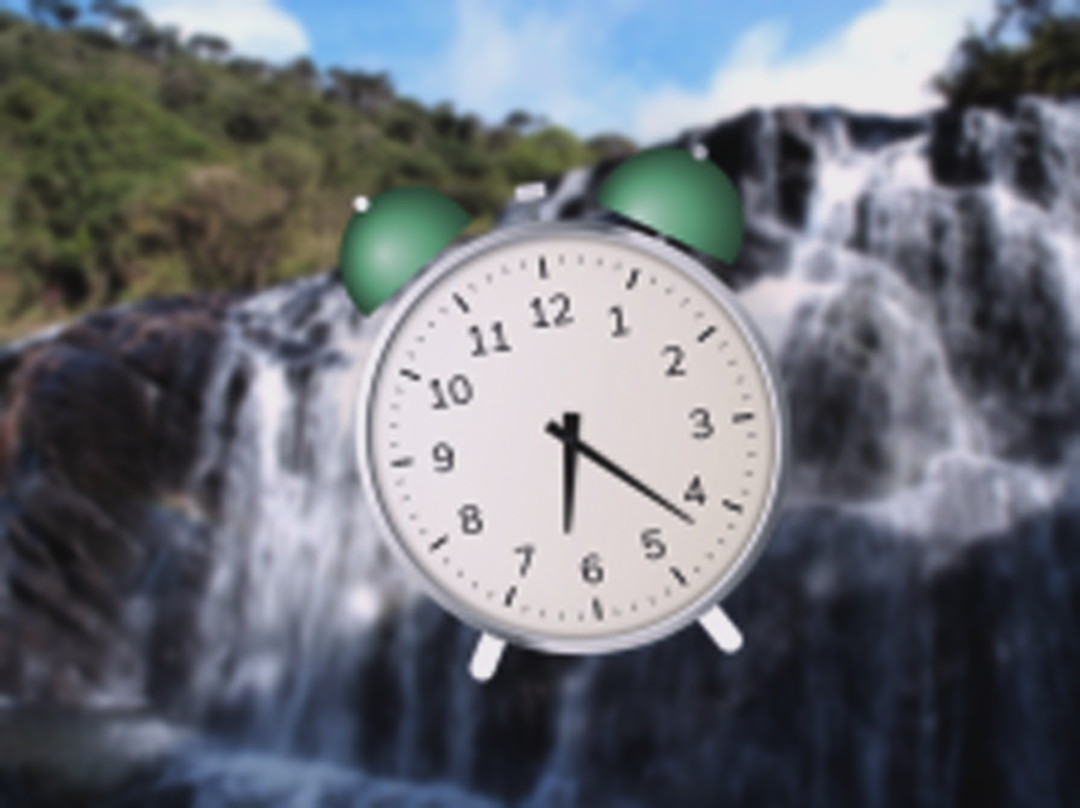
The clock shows h=6 m=22
